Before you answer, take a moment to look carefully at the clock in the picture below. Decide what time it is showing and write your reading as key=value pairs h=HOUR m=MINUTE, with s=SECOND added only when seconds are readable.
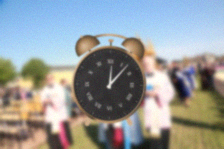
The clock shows h=12 m=7
